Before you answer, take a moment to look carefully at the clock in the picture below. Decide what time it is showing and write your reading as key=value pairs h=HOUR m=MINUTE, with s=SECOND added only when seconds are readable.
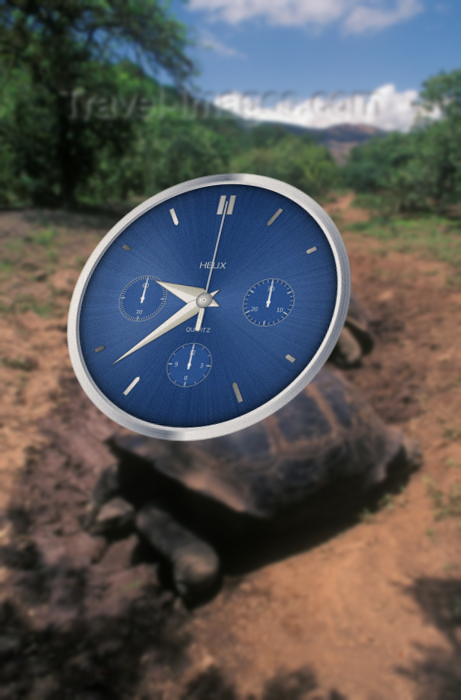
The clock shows h=9 m=38
